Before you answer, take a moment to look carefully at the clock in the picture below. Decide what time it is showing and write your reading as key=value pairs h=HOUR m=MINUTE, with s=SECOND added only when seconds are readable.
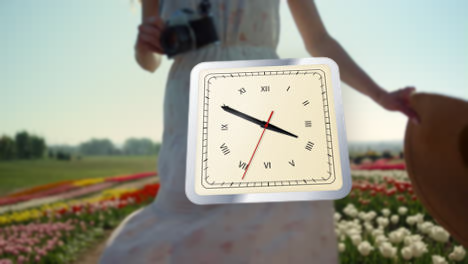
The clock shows h=3 m=49 s=34
